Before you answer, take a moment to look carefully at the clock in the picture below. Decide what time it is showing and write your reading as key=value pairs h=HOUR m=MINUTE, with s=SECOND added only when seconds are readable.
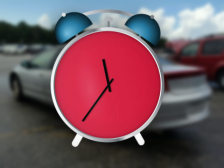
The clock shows h=11 m=36
